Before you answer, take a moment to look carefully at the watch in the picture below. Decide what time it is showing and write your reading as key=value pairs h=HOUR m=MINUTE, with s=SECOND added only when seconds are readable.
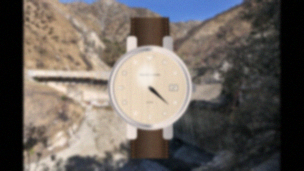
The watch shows h=4 m=22
